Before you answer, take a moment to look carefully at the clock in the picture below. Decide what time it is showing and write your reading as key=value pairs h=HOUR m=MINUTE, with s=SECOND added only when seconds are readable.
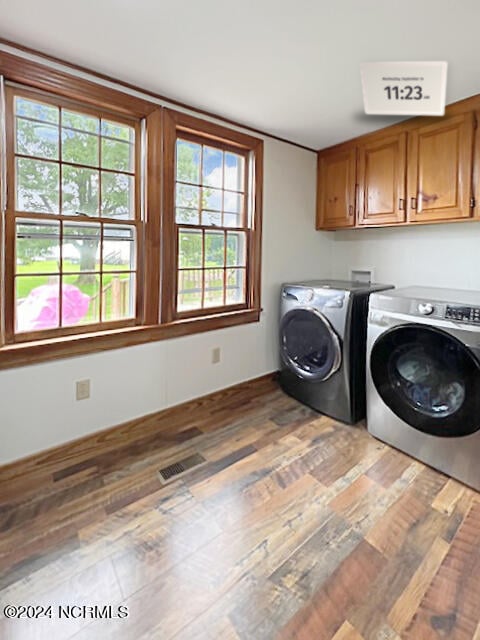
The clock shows h=11 m=23
